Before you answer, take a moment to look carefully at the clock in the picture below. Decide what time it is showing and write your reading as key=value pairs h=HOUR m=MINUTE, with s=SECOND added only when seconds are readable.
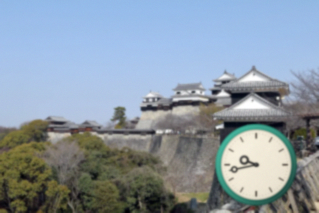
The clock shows h=9 m=43
